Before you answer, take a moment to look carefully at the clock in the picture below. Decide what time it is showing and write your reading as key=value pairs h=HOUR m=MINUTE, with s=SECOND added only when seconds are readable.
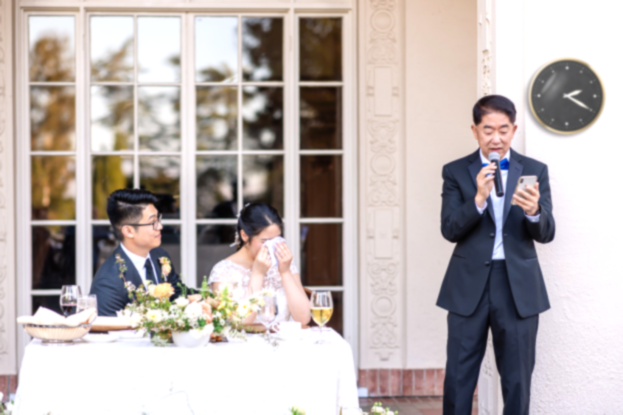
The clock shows h=2 m=20
